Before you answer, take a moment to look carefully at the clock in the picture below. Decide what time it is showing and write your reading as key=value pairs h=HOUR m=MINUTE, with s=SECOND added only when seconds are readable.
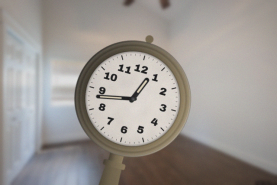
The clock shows h=12 m=43
